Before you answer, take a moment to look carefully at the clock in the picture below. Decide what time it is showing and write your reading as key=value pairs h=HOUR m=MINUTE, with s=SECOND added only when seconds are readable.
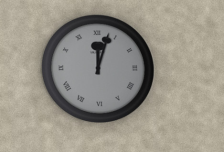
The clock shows h=12 m=3
